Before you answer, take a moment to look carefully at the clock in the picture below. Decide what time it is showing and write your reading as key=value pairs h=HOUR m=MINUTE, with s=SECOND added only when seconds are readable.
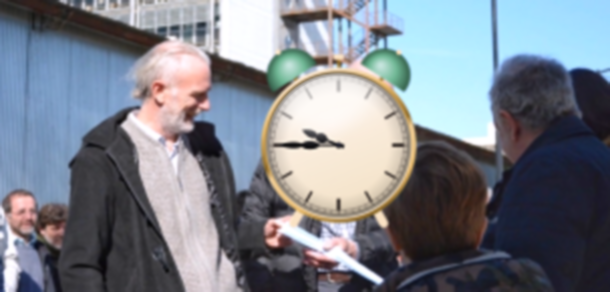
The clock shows h=9 m=45
